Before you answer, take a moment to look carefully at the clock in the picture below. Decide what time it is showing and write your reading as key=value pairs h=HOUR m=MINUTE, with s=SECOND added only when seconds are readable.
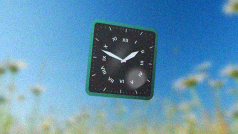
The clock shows h=1 m=48
